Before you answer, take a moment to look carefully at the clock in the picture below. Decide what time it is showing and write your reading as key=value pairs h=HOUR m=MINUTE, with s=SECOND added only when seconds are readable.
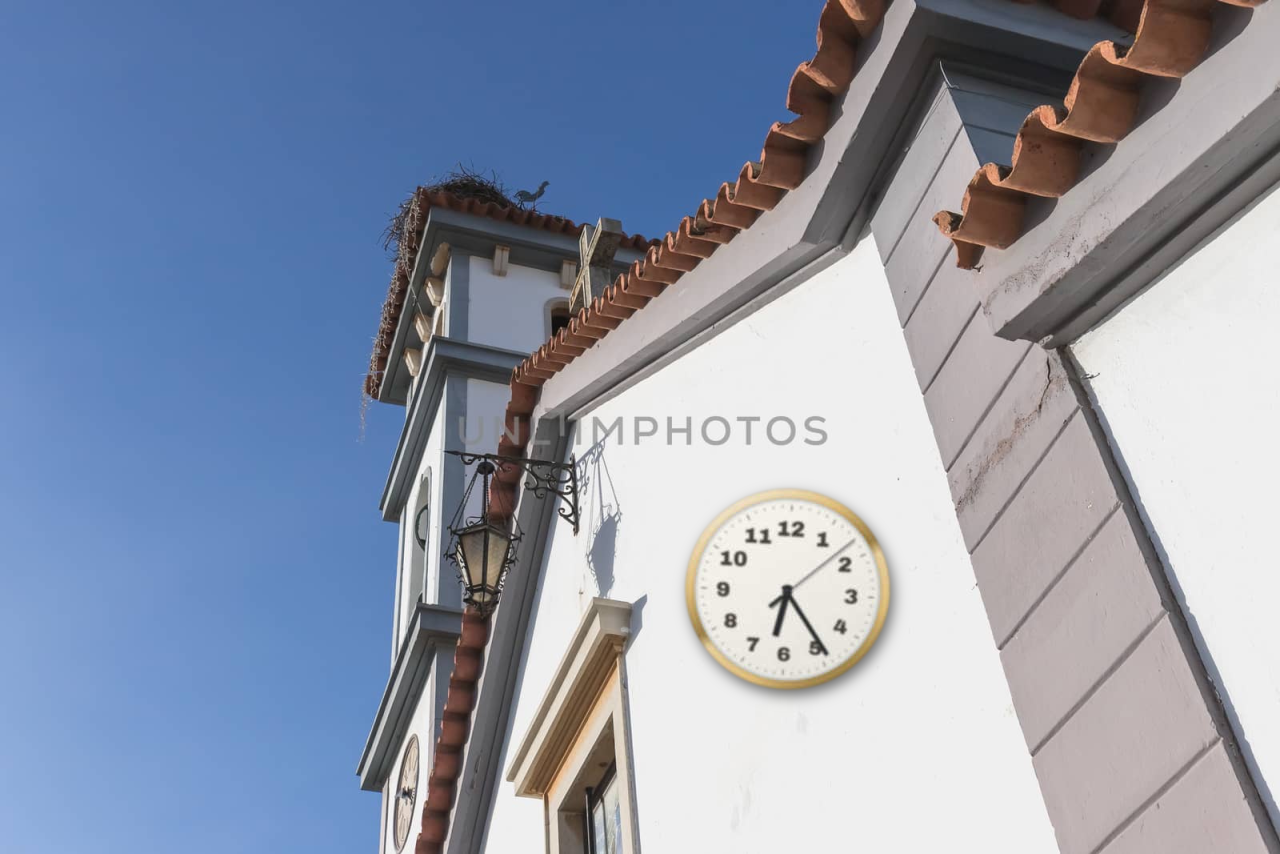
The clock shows h=6 m=24 s=8
